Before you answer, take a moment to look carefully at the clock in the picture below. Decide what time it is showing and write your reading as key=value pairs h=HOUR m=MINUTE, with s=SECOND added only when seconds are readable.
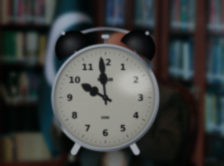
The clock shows h=9 m=59
